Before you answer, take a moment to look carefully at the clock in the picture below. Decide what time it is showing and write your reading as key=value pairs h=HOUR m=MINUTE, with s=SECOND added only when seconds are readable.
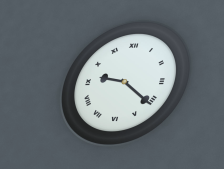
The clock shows h=9 m=21
